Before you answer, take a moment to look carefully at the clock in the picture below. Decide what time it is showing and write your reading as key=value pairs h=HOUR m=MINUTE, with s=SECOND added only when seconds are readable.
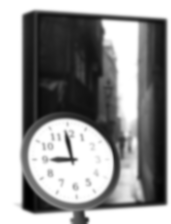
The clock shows h=8 m=59
